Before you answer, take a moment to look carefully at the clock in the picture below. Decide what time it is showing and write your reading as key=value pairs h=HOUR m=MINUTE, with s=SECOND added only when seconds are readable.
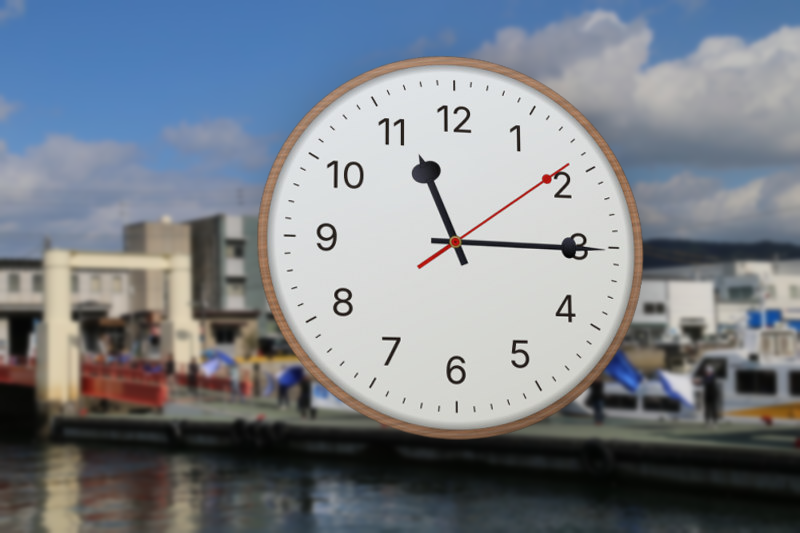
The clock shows h=11 m=15 s=9
